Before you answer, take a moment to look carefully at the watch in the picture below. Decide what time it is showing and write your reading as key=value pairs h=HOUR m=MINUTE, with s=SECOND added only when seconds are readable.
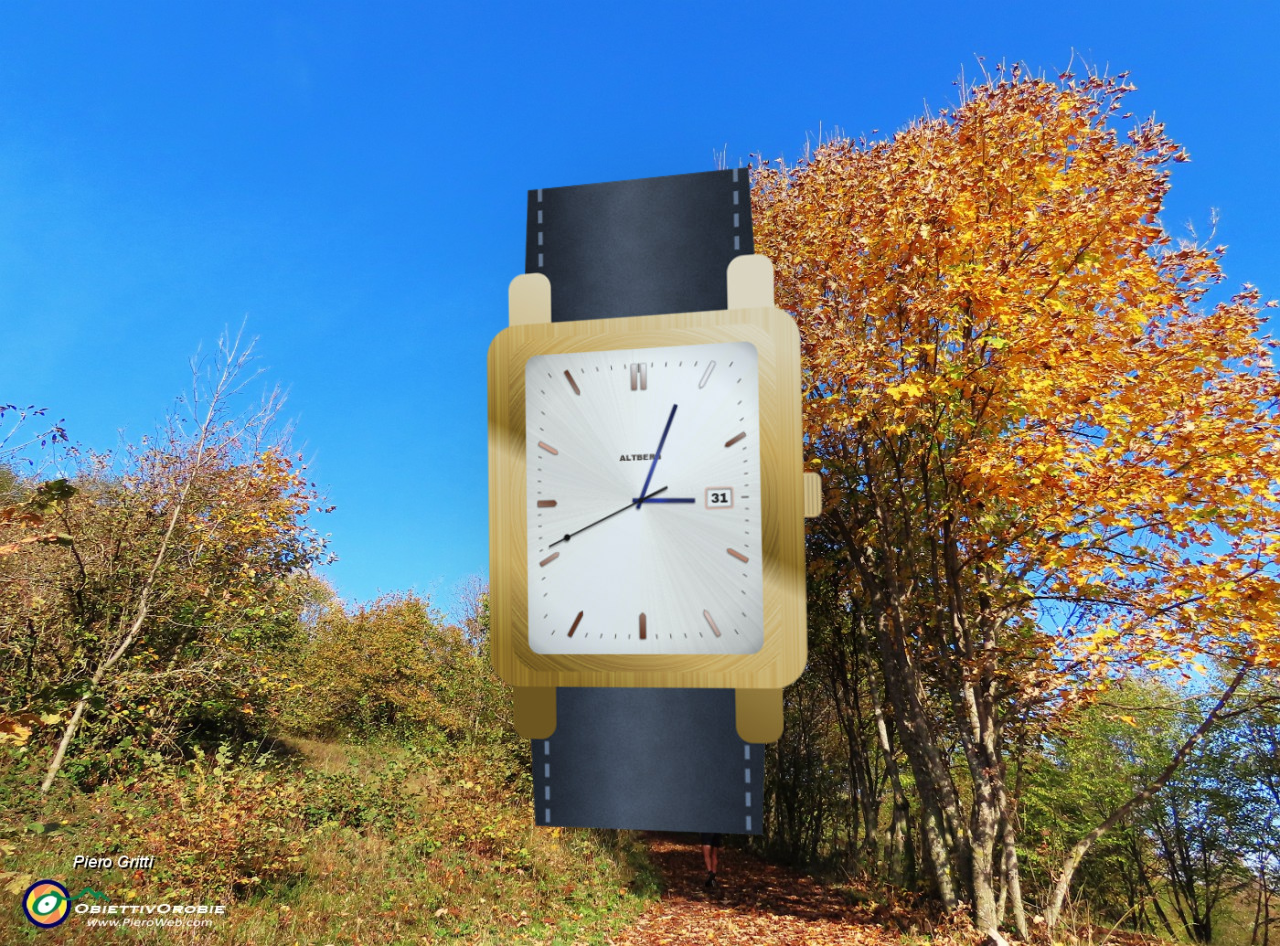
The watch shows h=3 m=3 s=41
